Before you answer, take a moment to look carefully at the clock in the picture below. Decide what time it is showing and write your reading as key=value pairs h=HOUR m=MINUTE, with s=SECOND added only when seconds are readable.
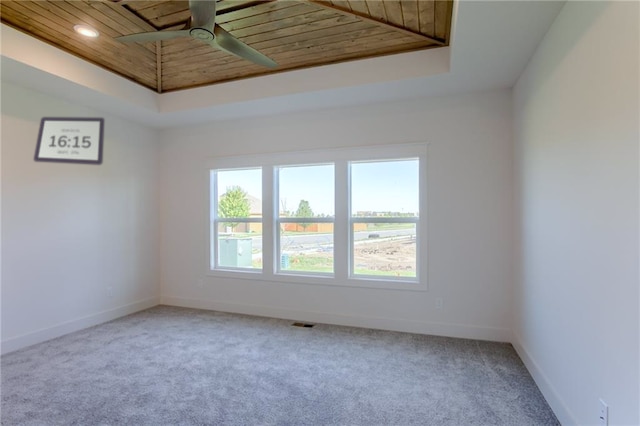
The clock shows h=16 m=15
